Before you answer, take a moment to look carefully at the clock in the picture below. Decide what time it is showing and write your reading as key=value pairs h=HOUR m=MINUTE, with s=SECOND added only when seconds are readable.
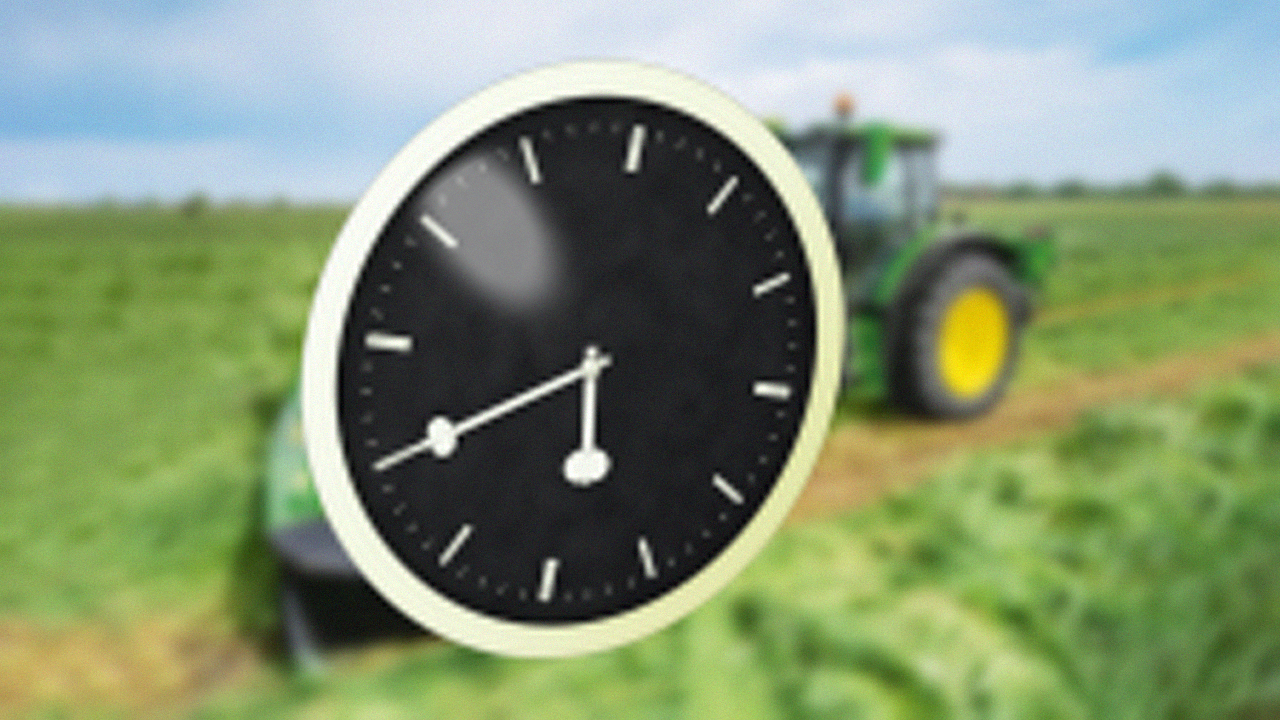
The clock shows h=5 m=40
